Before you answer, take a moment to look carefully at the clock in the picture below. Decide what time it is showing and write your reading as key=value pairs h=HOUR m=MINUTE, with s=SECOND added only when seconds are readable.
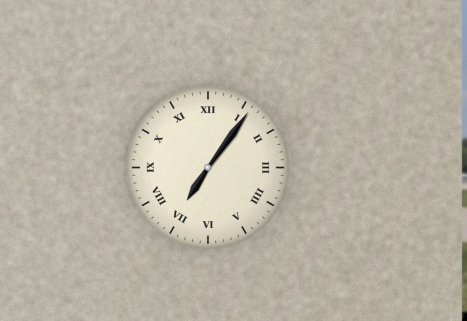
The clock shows h=7 m=6
